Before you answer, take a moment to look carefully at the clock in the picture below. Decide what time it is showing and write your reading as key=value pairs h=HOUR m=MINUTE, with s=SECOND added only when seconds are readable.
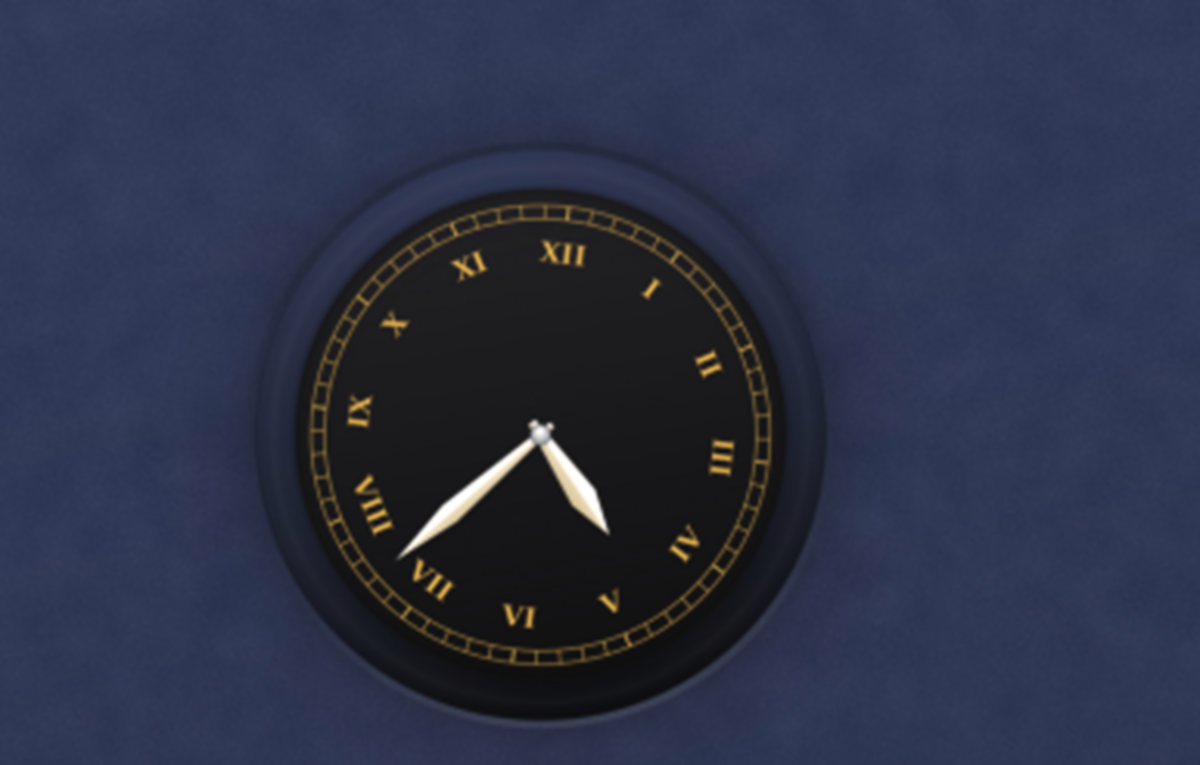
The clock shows h=4 m=37
